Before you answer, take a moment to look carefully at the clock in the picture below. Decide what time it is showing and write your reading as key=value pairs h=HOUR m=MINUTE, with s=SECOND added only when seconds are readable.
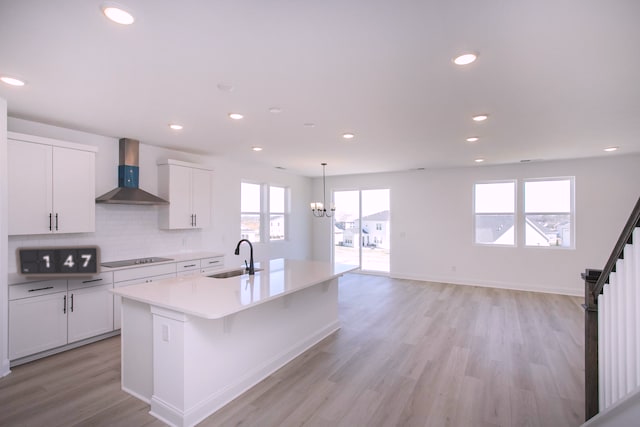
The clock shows h=1 m=47
